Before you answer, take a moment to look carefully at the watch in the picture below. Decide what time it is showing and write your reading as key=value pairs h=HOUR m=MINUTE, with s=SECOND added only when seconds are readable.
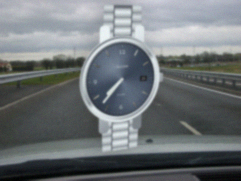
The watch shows h=7 m=37
